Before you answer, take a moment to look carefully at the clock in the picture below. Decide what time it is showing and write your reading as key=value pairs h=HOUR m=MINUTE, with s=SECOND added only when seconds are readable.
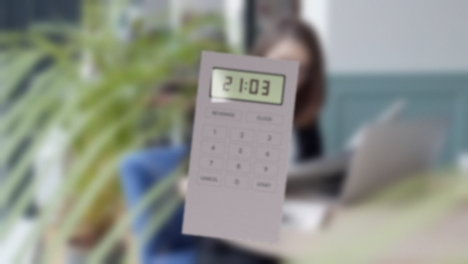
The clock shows h=21 m=3
